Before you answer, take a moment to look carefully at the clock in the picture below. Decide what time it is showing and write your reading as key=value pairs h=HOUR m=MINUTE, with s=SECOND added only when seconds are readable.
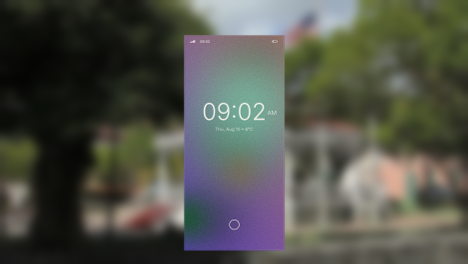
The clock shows h=9 m=2
